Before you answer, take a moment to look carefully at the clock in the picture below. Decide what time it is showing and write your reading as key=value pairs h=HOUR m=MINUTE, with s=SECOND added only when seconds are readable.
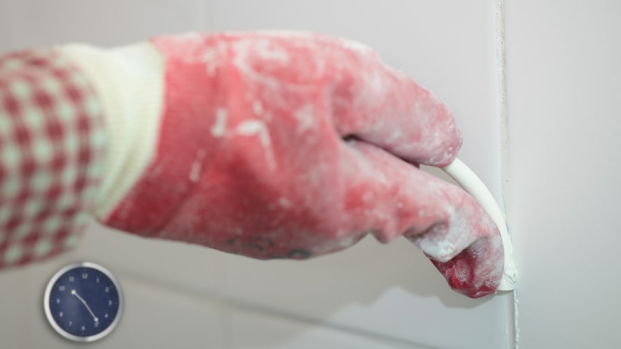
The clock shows h=10 m=24
